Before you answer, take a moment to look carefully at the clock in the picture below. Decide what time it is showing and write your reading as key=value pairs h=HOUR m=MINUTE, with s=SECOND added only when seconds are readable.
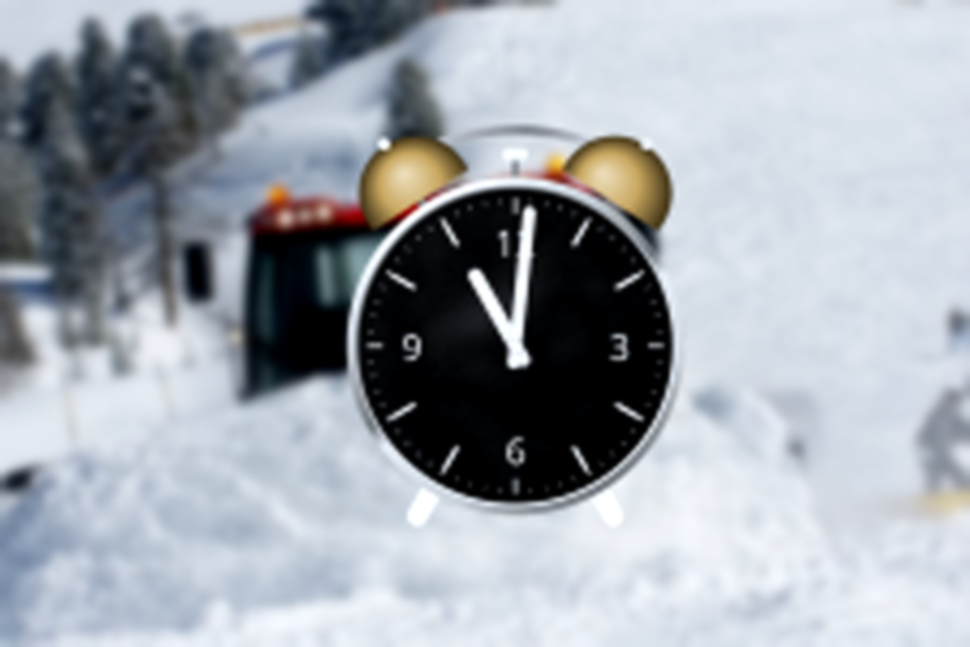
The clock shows h=11 m=1
